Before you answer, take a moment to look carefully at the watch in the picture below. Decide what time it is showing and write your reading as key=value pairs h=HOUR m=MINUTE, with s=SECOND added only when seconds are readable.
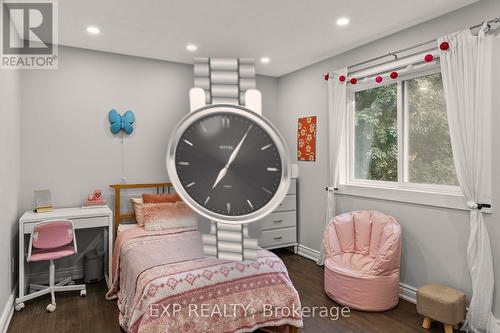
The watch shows h=7 m=5
